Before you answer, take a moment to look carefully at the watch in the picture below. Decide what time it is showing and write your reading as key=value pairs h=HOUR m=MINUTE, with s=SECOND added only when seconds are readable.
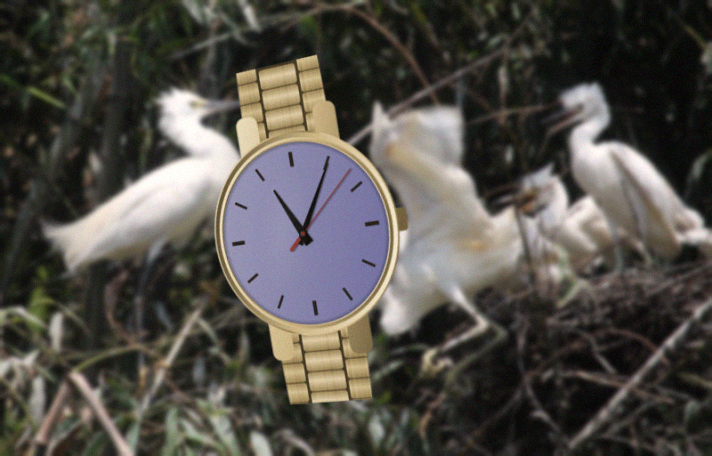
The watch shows h=11 m=5 s=8
